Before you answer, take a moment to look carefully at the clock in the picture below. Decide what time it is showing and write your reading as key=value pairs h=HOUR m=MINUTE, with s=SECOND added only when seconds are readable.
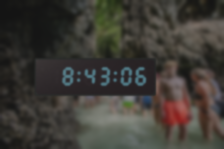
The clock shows h=8 m=43 s=6
